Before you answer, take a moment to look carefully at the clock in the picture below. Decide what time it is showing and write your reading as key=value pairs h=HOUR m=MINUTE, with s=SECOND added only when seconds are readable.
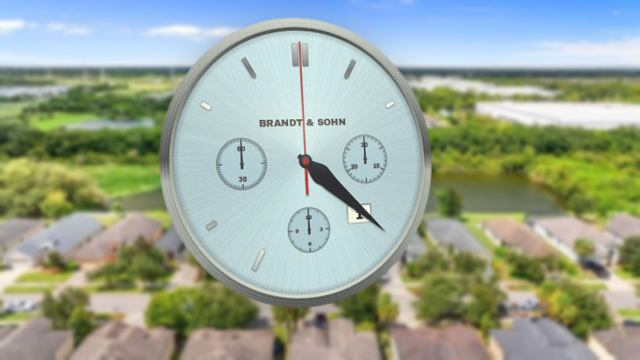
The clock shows h=4 m=22
